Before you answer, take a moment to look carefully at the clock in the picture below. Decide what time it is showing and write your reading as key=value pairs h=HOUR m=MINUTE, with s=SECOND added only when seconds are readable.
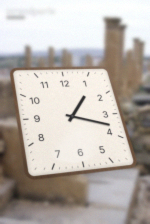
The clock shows h=1 m=18
